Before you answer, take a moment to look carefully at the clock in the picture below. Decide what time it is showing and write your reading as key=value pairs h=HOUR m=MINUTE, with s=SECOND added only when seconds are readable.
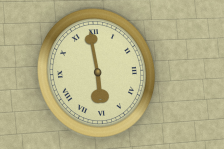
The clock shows h=5 m=59
